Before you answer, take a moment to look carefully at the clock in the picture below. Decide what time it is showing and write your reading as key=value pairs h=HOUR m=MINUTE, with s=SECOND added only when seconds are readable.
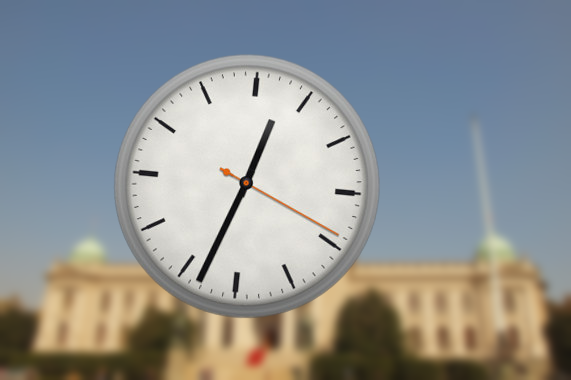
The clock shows h=12 m=33 s=19
